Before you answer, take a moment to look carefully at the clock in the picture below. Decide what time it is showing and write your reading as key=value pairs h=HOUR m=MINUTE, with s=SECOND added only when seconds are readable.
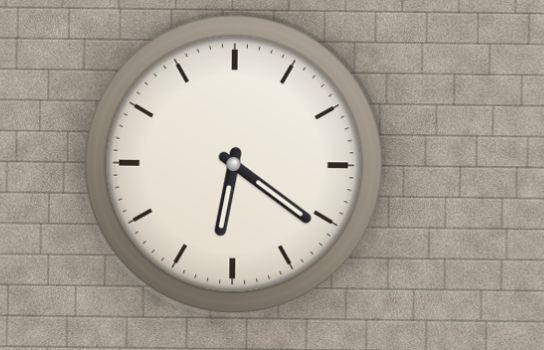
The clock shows h=6 m=21
